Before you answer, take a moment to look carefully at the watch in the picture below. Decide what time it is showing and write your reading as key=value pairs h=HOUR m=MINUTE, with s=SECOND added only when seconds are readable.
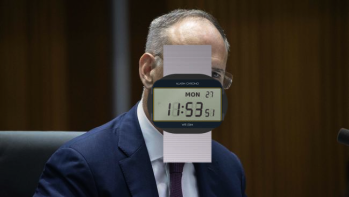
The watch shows h=11 m=53 s=51
